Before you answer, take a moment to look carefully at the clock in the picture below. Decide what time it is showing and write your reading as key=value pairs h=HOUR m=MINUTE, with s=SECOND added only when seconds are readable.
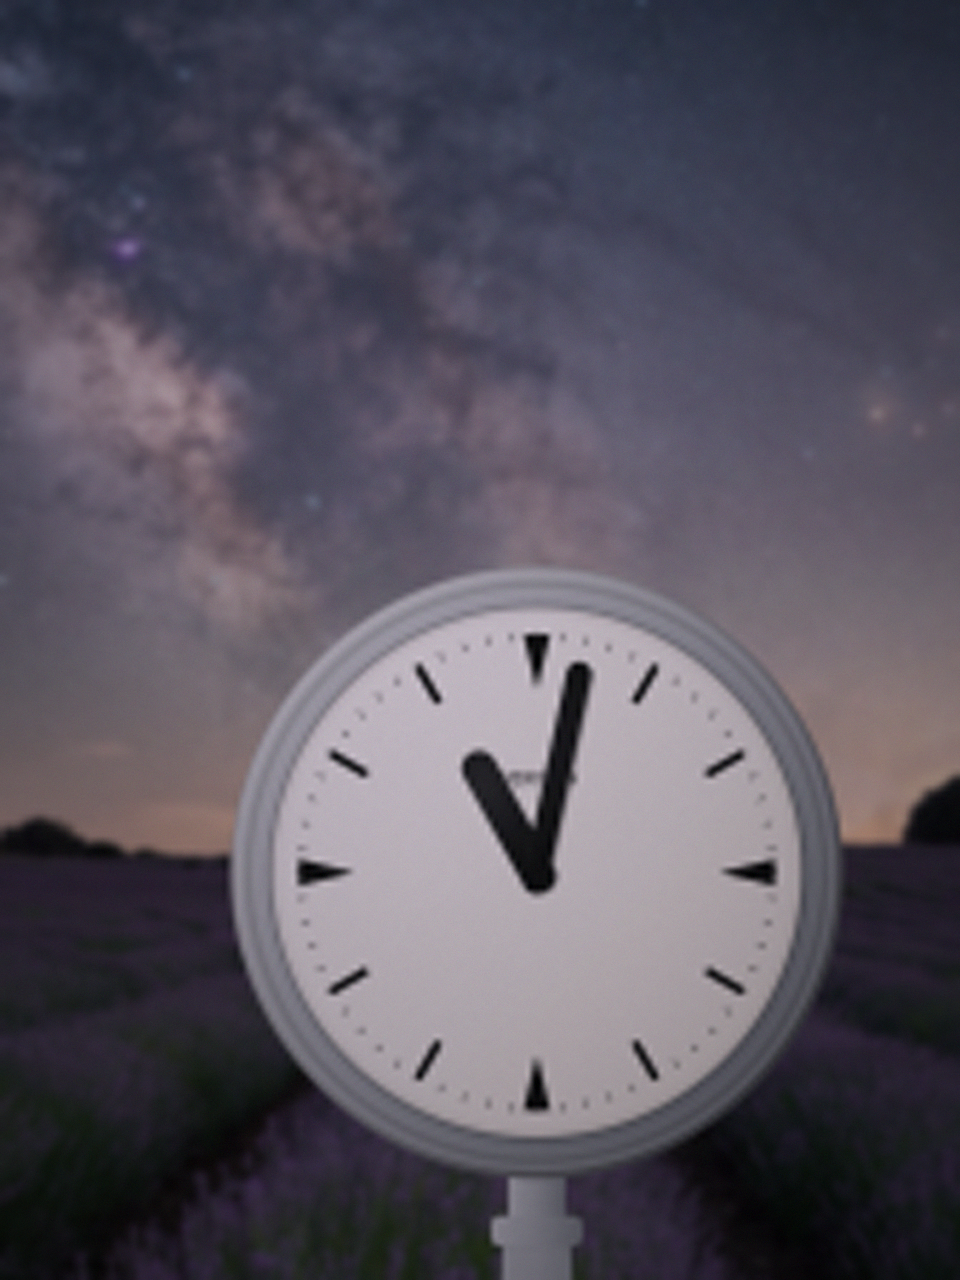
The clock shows h=11 m=2
